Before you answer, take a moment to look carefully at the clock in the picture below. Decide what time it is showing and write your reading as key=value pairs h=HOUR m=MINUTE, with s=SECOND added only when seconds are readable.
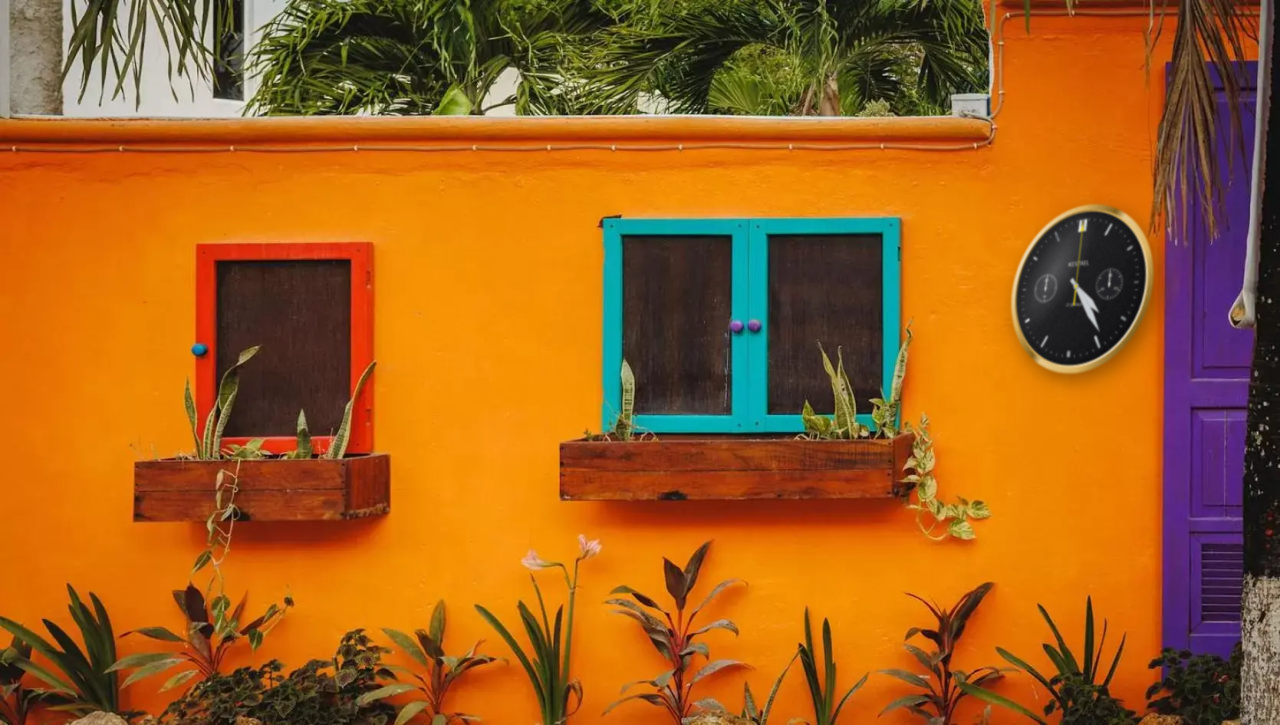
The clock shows h=4 m=24
